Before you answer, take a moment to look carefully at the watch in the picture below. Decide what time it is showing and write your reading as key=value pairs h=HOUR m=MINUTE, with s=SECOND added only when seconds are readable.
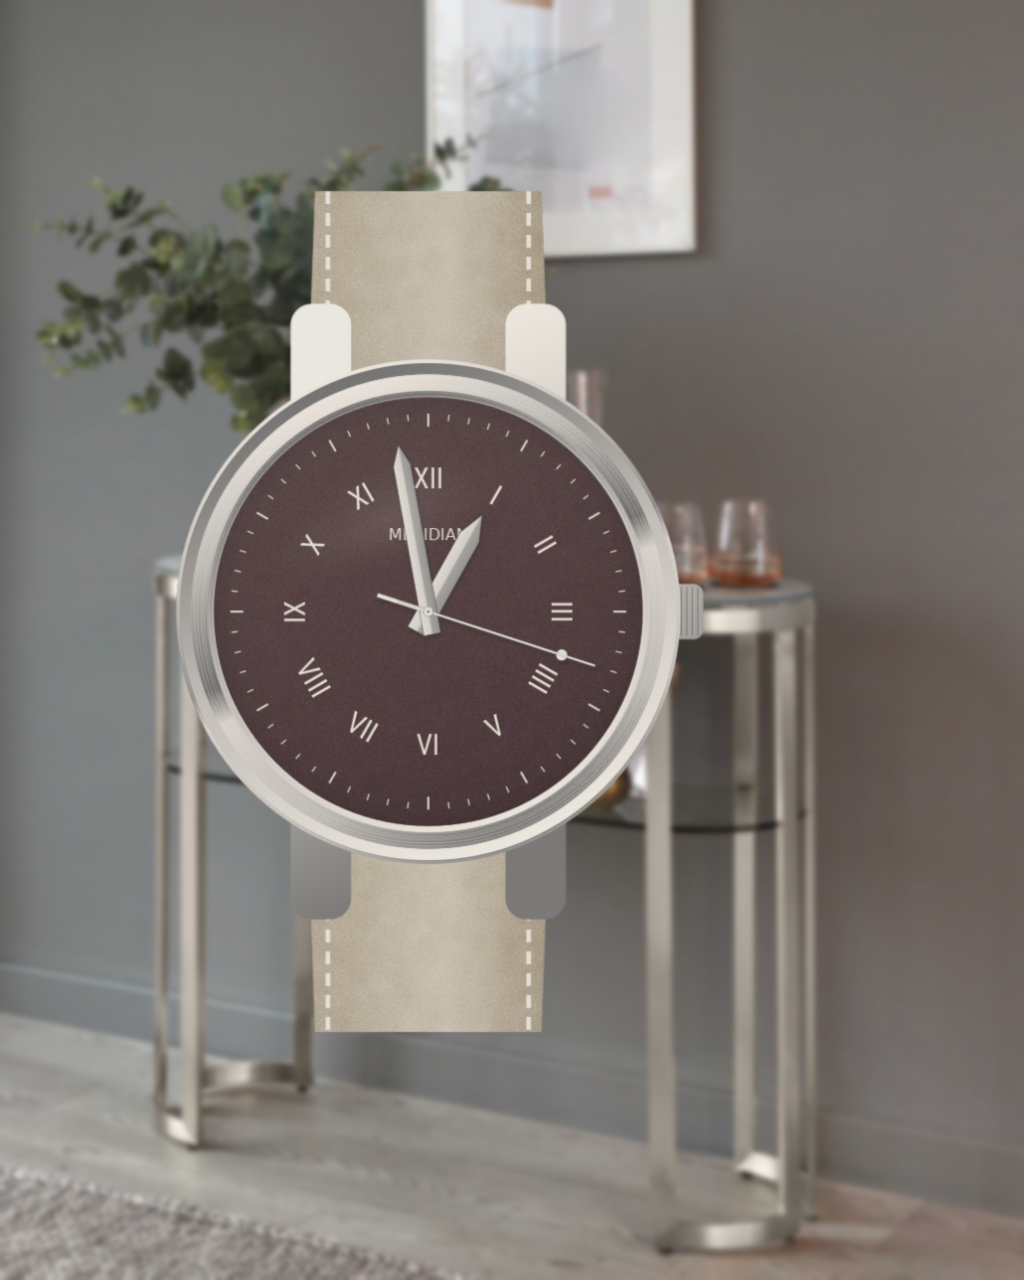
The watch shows h=12 m=58 s=18
